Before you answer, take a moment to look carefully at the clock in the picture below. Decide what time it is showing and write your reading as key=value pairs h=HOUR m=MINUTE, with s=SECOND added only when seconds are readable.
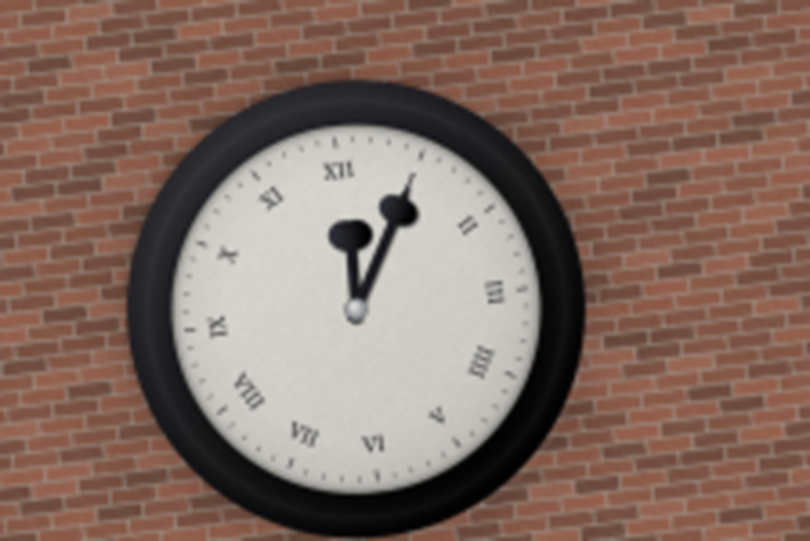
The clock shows h=12 m=5
